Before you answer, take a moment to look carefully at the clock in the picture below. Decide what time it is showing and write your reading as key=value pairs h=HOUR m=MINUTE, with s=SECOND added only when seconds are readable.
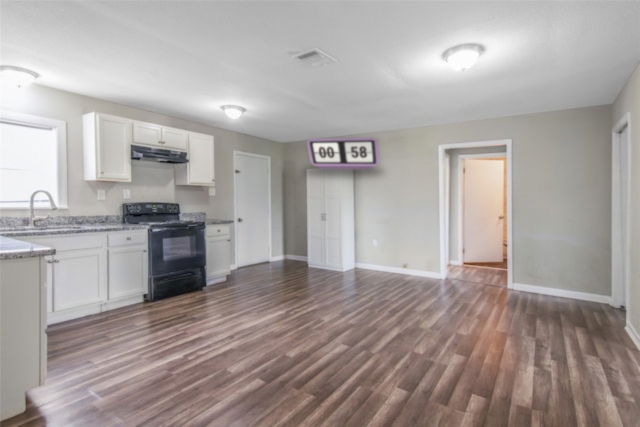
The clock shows h=0 m=58
